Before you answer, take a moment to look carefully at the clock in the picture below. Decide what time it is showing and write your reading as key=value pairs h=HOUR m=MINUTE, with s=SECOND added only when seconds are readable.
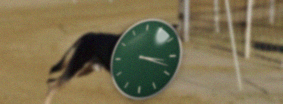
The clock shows h=3 m=18
